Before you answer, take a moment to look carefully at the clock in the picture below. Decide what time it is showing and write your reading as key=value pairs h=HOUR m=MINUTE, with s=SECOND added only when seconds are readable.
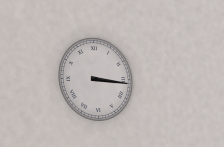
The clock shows h=3 m=16
